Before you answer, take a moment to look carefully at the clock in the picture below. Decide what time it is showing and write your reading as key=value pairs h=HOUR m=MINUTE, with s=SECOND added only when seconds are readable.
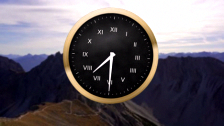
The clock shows h=7 m=30
